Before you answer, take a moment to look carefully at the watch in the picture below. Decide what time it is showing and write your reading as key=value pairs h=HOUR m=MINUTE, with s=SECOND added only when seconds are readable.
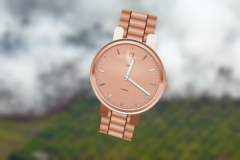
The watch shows h=12 m=19
